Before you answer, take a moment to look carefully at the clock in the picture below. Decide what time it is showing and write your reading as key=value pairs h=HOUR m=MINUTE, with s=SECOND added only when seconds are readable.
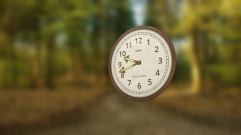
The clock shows h=9 m=42
